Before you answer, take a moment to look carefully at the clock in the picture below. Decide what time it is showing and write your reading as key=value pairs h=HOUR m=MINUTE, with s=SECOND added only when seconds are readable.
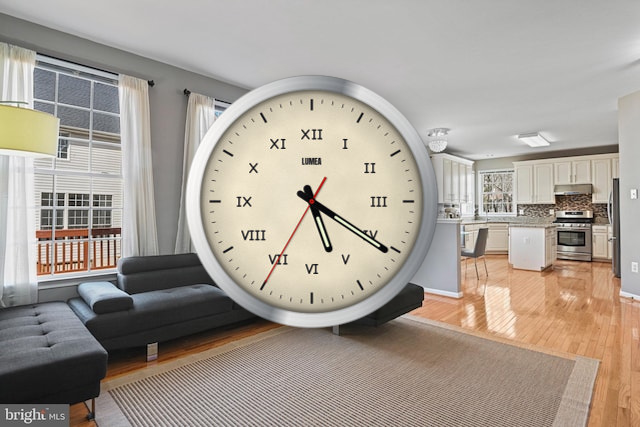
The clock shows h=5 m=20 s=35
